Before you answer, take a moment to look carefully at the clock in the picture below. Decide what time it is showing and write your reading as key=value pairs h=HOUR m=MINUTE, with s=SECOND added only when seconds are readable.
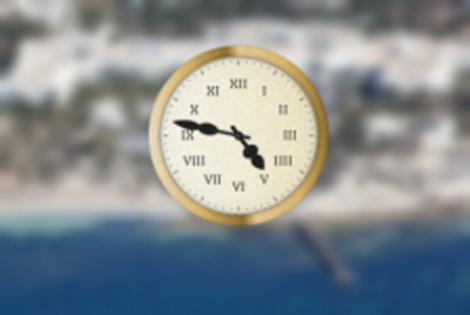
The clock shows h=4 m=47
